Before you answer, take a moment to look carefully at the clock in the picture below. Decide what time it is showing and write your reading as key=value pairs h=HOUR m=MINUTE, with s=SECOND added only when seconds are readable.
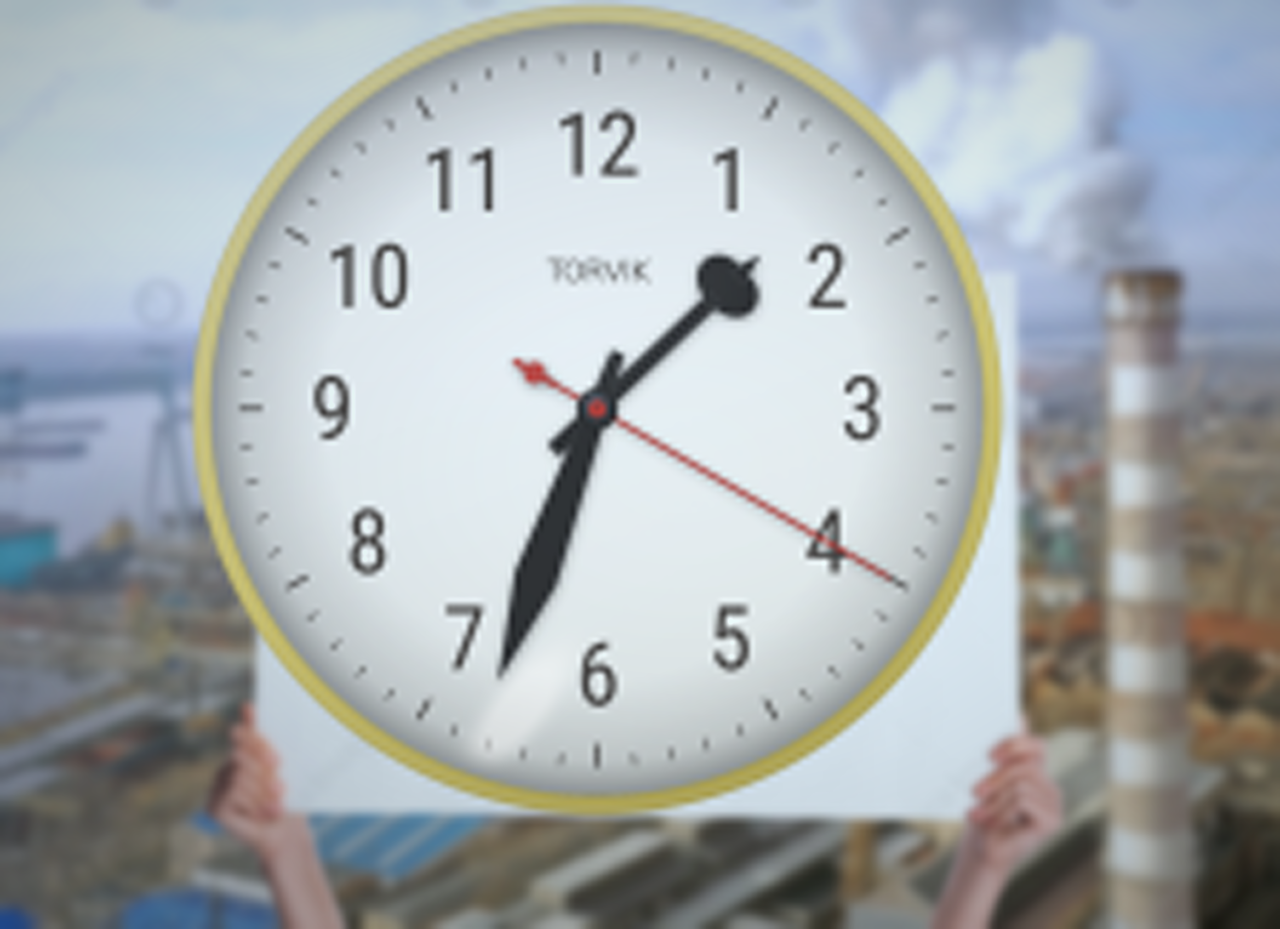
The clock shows h=1 m=33 s=20
